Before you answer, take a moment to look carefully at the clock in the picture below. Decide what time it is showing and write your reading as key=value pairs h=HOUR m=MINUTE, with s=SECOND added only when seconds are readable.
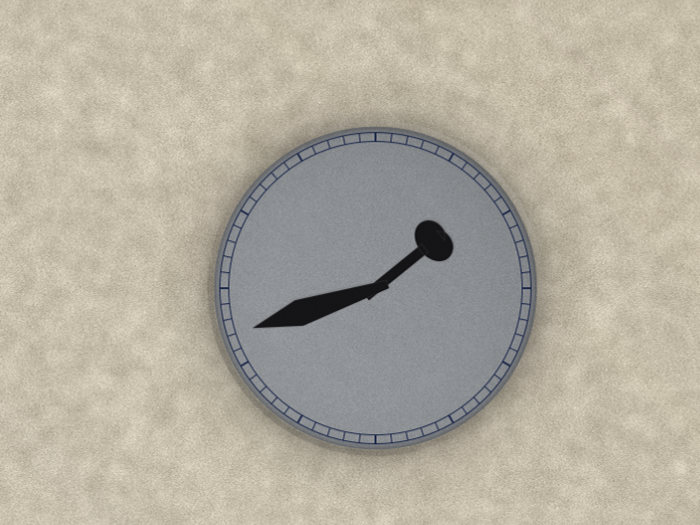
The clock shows h=1 m=42
